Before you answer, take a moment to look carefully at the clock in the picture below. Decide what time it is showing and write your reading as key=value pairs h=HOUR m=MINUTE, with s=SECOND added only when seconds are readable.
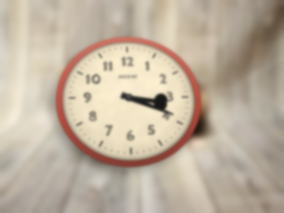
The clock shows h=3 m=19
